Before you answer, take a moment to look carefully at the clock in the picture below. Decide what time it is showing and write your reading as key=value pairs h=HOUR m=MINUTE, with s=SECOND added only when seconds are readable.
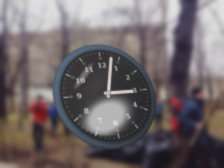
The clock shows h=3 m=3
